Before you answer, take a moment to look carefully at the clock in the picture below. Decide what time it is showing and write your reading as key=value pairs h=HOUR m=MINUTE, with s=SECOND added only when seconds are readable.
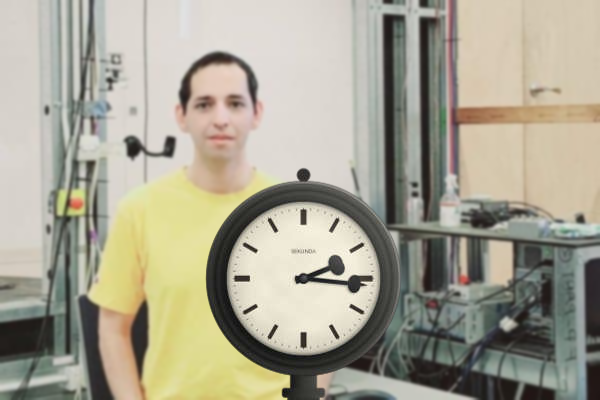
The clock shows h=2 m=16
